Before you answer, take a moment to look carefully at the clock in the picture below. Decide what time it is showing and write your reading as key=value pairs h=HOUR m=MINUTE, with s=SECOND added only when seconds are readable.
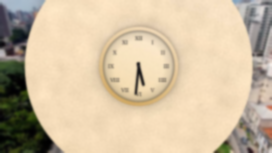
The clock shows h=5 m=31
